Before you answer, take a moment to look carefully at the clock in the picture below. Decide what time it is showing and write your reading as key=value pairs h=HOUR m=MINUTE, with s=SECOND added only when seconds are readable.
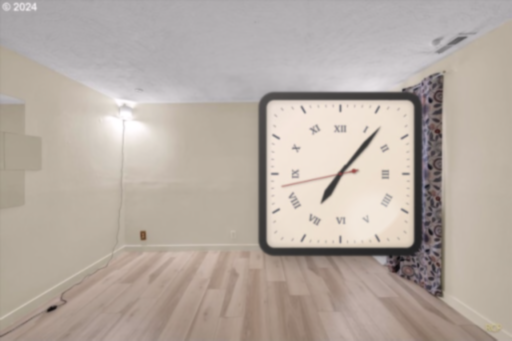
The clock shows h=7 m=6 s=43
